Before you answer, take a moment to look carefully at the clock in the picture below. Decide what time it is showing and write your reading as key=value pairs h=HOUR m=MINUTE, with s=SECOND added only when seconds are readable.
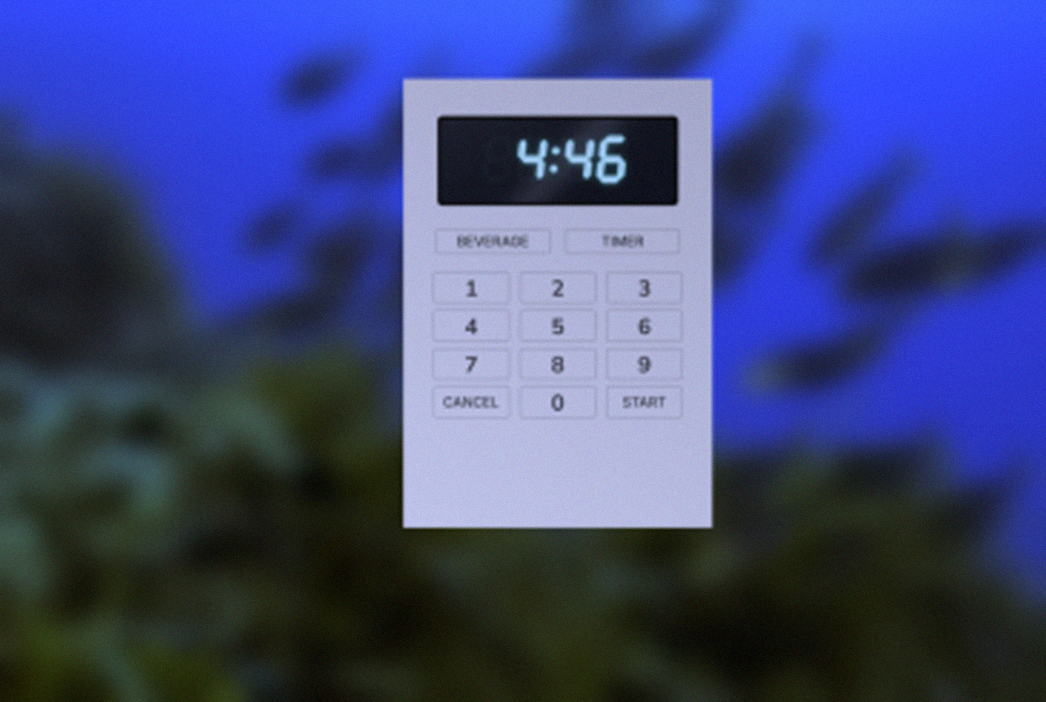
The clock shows h=4 m=46
